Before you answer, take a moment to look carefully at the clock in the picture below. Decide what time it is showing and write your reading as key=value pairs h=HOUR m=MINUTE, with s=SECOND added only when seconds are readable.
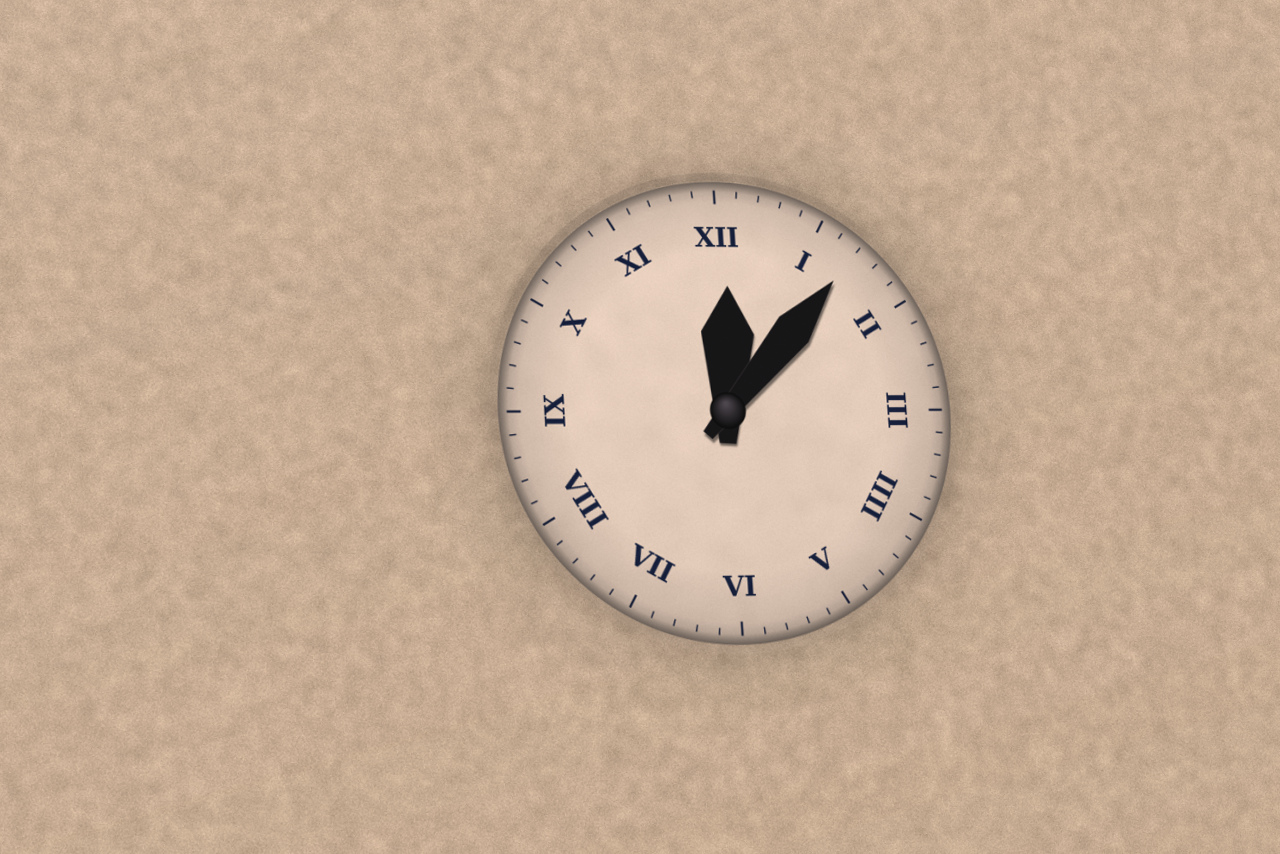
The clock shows h=12 m=7
